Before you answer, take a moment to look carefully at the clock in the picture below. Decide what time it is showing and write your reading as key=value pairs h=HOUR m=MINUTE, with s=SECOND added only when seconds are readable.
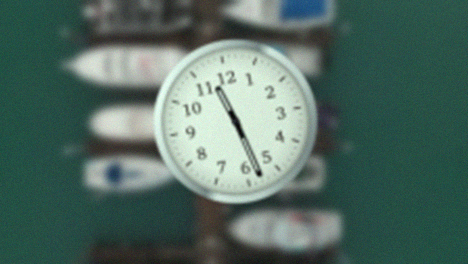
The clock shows h=11 m=28
